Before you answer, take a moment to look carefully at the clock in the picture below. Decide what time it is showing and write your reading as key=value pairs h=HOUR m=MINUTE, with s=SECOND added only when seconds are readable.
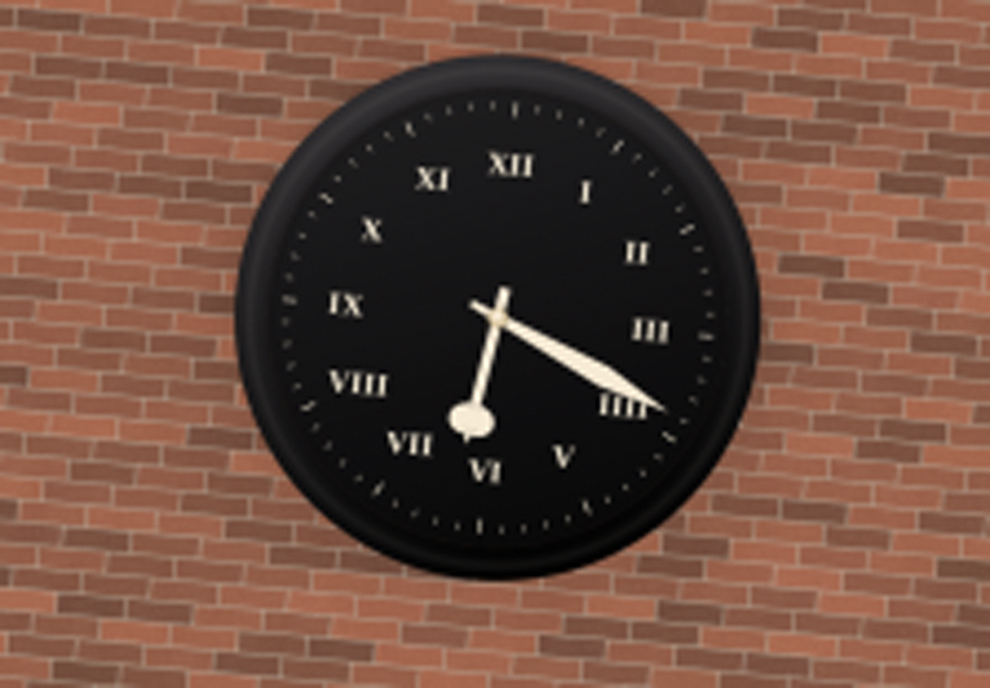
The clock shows h=6 m=19
